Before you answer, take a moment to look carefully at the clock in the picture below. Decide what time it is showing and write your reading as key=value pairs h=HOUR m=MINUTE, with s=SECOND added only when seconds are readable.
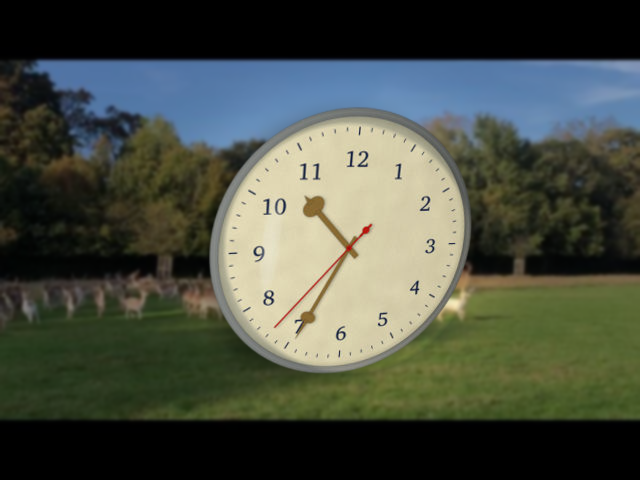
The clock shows h=10 m=34 s=37
